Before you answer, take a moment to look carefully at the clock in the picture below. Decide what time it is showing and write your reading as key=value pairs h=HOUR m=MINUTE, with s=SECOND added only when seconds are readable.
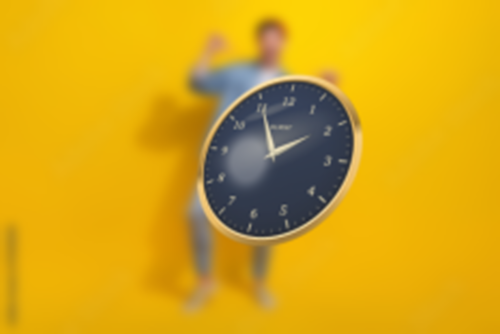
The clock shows h=1 m=55
